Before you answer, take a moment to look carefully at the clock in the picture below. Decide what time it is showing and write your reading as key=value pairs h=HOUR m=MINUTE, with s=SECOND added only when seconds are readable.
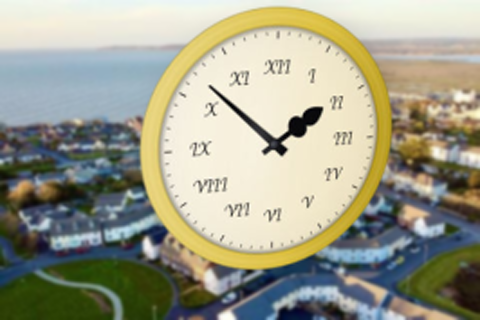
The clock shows h=1 m=52
